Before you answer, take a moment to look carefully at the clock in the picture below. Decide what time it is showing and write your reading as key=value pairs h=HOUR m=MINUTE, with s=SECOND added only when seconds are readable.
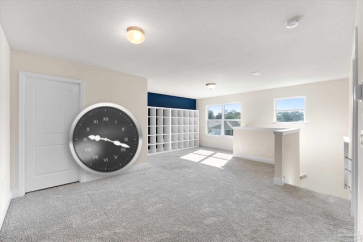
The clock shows h=9 m=18
